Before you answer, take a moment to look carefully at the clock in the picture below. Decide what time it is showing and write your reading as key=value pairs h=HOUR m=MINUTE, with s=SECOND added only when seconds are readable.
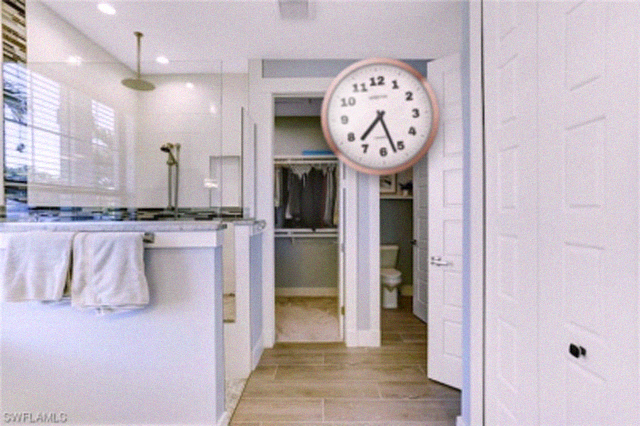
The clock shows h=7 m=27
